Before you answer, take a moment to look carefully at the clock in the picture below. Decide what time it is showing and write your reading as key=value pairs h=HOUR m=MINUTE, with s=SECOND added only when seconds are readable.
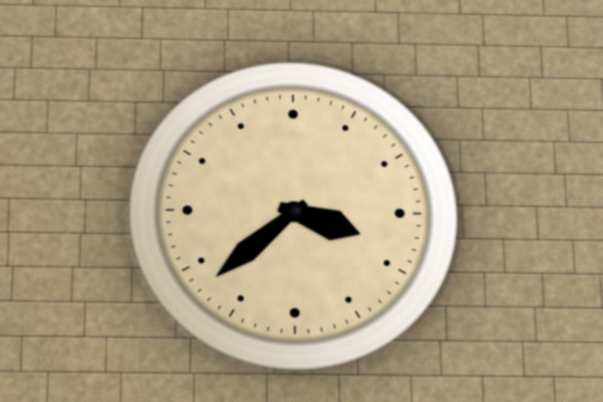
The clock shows h=3 m=38
